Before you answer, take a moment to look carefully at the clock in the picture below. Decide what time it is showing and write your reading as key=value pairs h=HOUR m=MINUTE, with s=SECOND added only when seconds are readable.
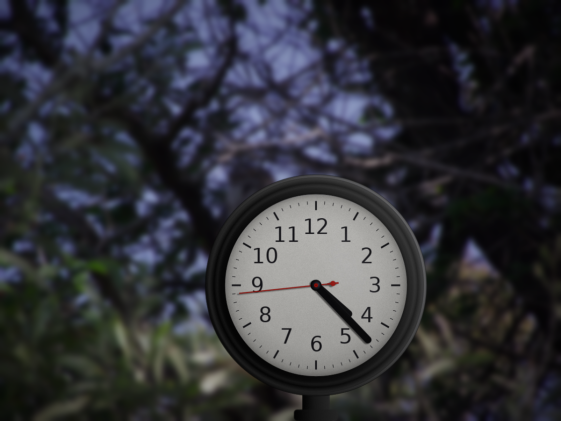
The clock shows h=4 m=22 s=44
